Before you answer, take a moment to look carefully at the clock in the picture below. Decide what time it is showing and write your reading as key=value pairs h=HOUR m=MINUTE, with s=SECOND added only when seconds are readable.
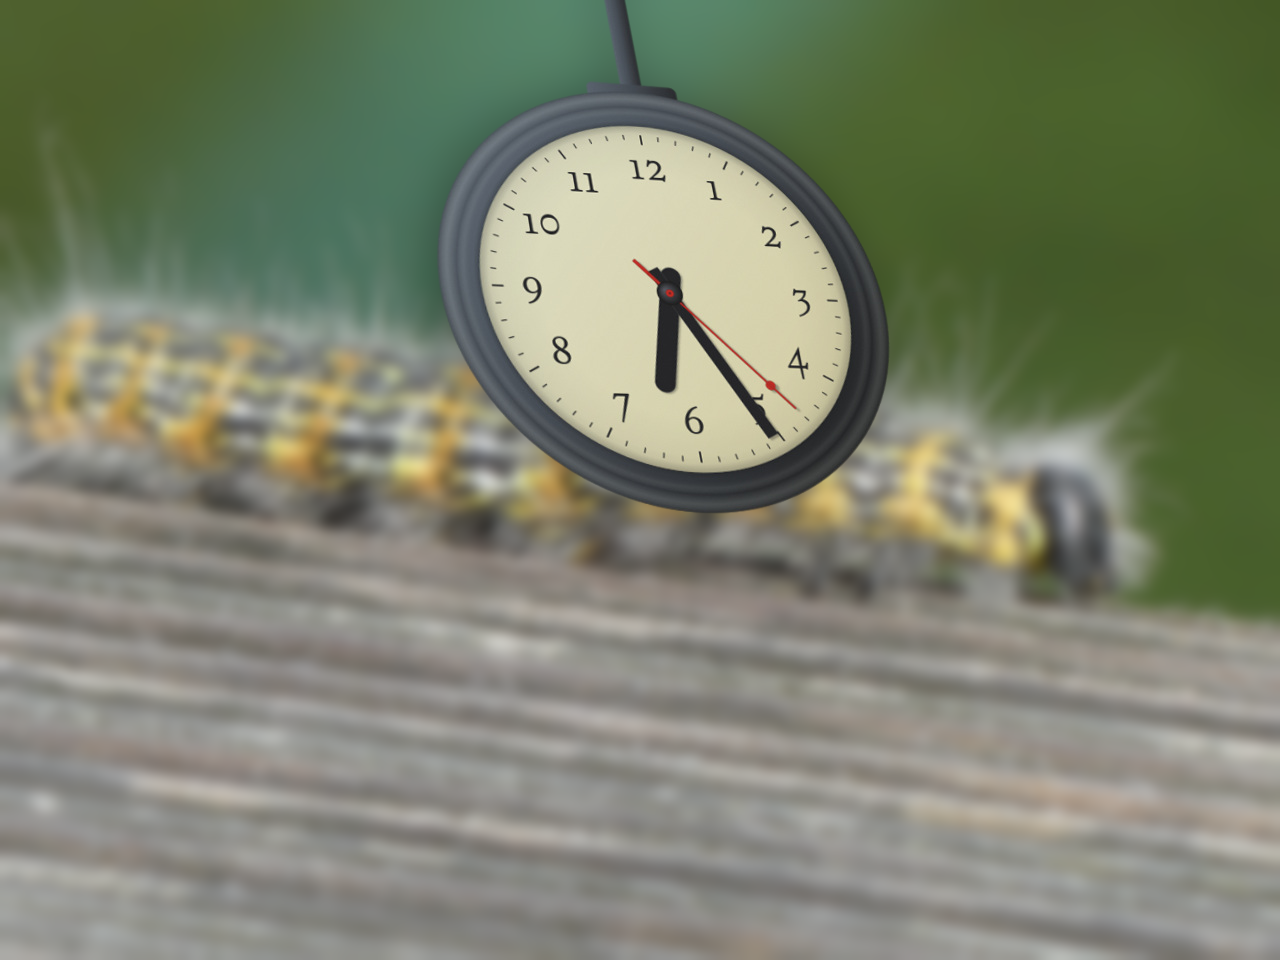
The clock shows h=6 m=25 s=23
